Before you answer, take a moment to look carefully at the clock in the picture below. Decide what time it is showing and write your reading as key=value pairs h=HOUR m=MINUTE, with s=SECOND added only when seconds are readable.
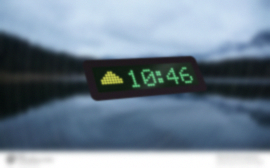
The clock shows h=10 m=46
